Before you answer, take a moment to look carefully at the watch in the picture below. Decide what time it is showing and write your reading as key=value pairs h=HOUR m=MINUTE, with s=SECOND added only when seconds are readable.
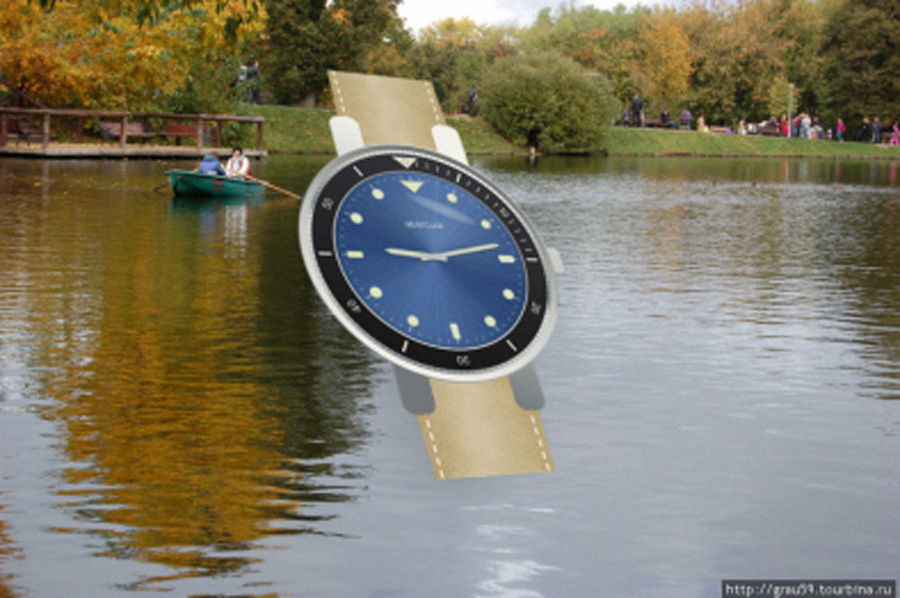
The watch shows h=9 m=13
